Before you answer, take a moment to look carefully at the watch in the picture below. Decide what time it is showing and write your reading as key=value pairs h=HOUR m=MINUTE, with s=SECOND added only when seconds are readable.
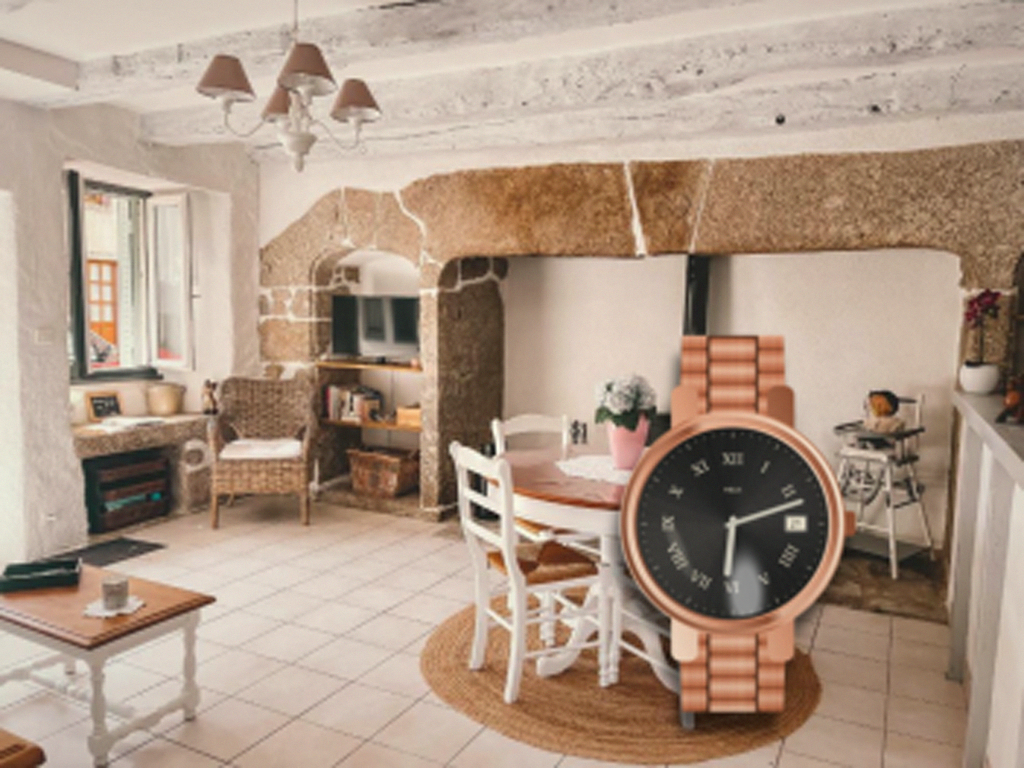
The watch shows h=6 m=12
